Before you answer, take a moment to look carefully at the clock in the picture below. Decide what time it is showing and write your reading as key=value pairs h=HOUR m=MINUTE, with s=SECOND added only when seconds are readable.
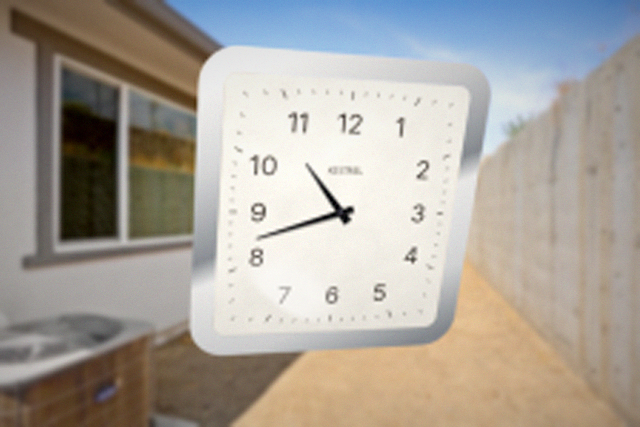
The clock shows h=10 m=42
